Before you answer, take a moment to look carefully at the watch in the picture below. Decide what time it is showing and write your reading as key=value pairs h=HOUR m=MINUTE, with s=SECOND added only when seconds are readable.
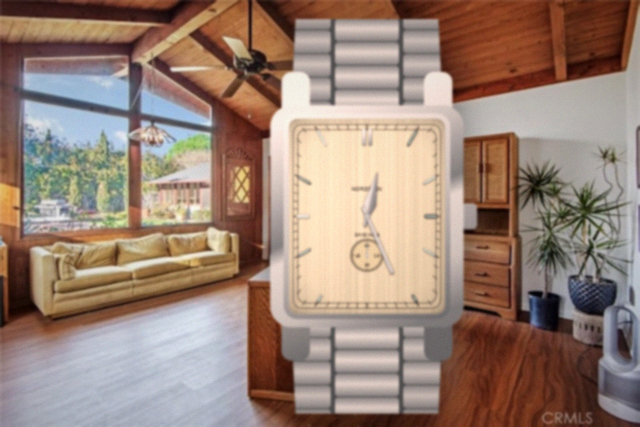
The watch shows h=12 m=26
